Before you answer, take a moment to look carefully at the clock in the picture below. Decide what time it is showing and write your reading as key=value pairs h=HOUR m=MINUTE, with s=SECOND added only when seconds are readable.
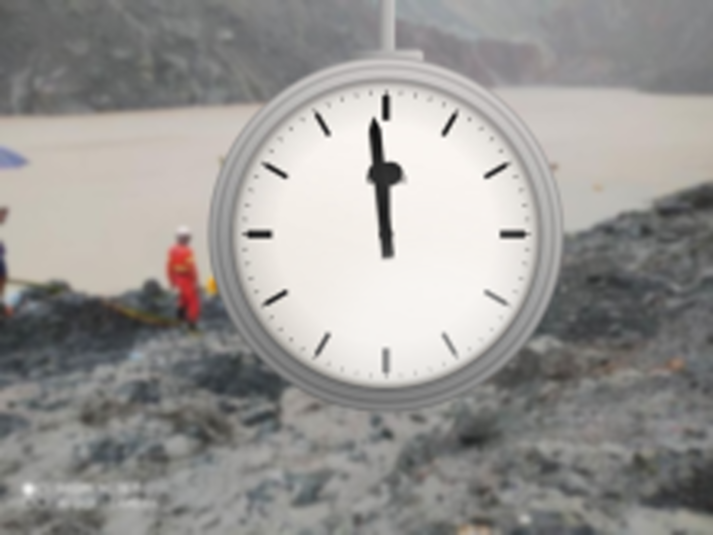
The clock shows h=11 m=59
